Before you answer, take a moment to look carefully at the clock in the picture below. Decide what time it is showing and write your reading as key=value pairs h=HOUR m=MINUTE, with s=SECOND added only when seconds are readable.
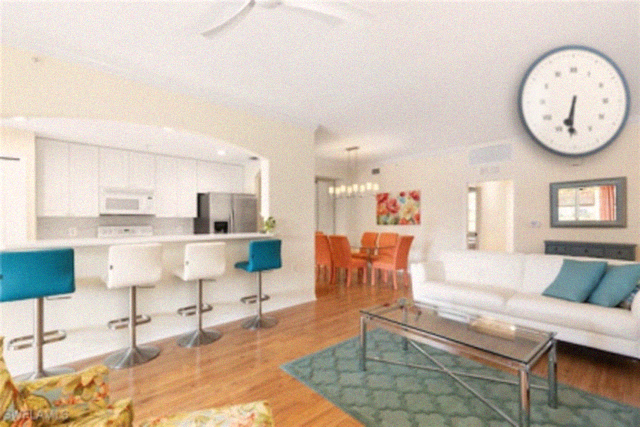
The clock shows h=6 m=31
